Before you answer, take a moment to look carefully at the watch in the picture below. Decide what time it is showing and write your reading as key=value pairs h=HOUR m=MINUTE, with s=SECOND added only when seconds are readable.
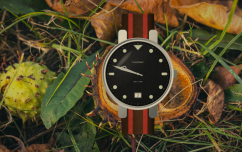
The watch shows h=9 m=48
